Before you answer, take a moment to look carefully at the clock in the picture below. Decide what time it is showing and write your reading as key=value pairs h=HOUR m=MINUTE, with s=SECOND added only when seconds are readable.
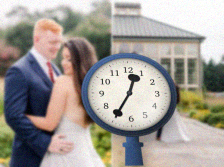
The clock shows h=12 m=35
